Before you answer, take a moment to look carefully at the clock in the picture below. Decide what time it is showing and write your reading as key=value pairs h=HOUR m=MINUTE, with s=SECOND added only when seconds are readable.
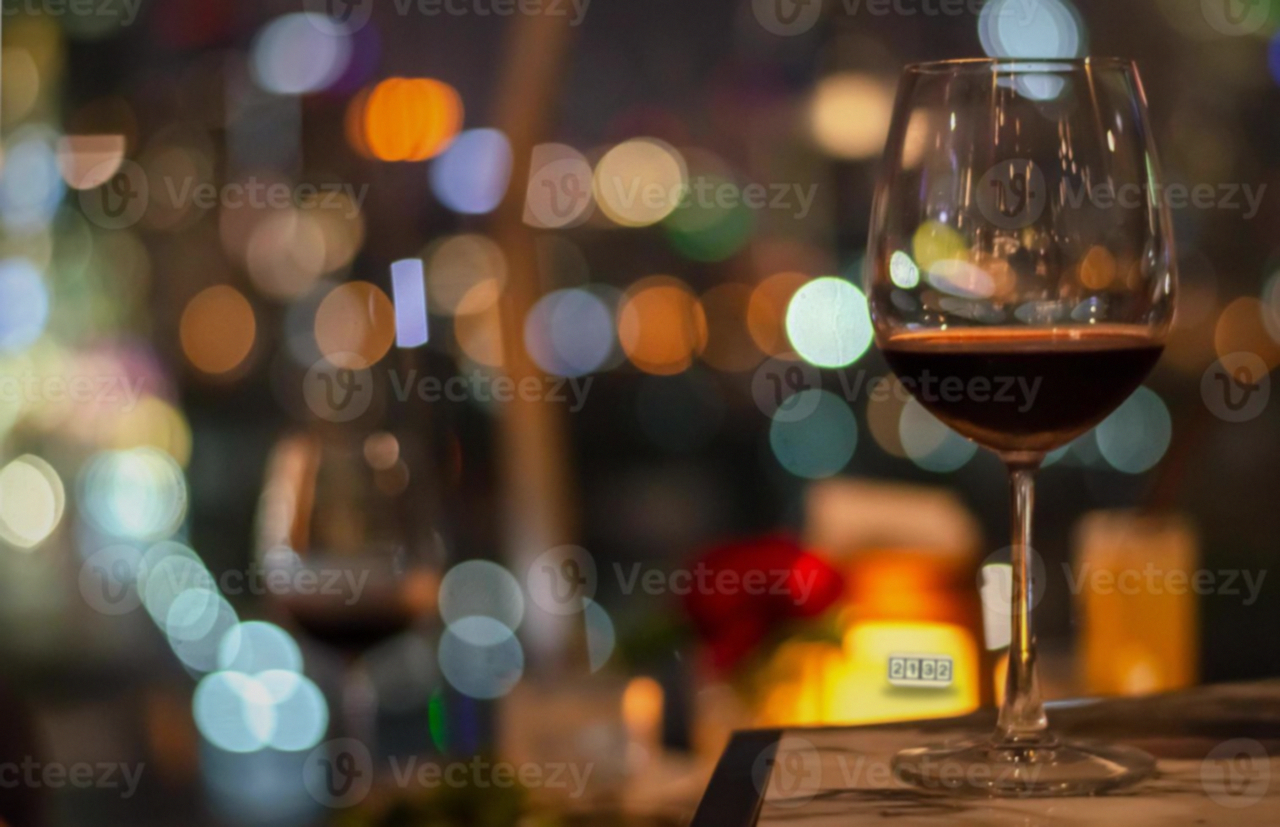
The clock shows h=21 m=32
